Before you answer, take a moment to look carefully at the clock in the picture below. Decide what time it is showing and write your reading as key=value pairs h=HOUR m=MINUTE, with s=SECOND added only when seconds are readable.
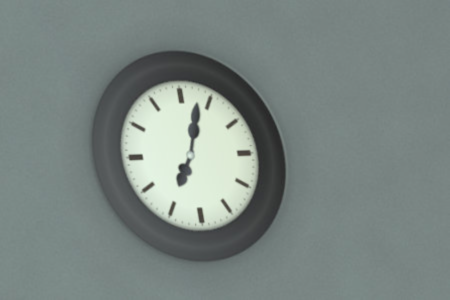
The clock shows h=7 m=3
